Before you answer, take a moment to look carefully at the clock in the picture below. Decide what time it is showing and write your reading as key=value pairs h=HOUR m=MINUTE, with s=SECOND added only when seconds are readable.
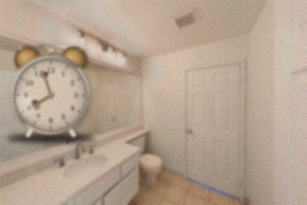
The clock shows h=7 m=57
